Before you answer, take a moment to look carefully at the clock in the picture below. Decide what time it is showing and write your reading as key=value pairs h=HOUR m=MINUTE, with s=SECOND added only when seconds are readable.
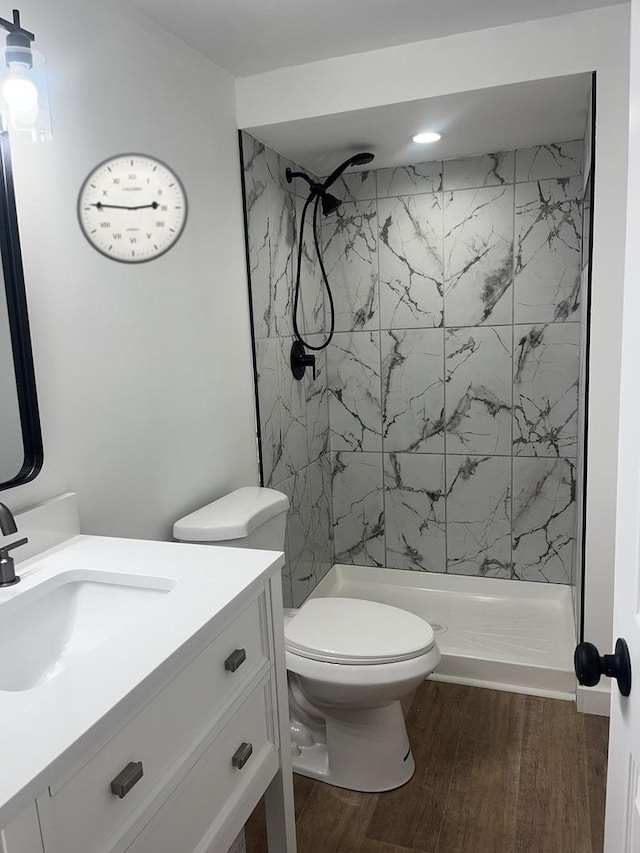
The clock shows h=2 m=46
